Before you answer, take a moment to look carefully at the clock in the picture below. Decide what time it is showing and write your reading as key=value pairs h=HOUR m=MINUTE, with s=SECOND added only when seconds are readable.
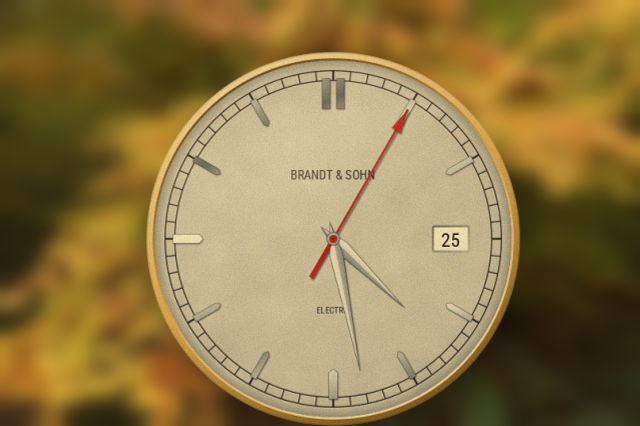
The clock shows h=4 m=28 s=5
